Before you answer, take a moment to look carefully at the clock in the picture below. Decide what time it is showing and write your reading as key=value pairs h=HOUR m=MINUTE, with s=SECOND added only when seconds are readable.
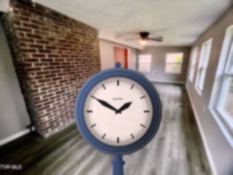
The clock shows h=1 m=50
